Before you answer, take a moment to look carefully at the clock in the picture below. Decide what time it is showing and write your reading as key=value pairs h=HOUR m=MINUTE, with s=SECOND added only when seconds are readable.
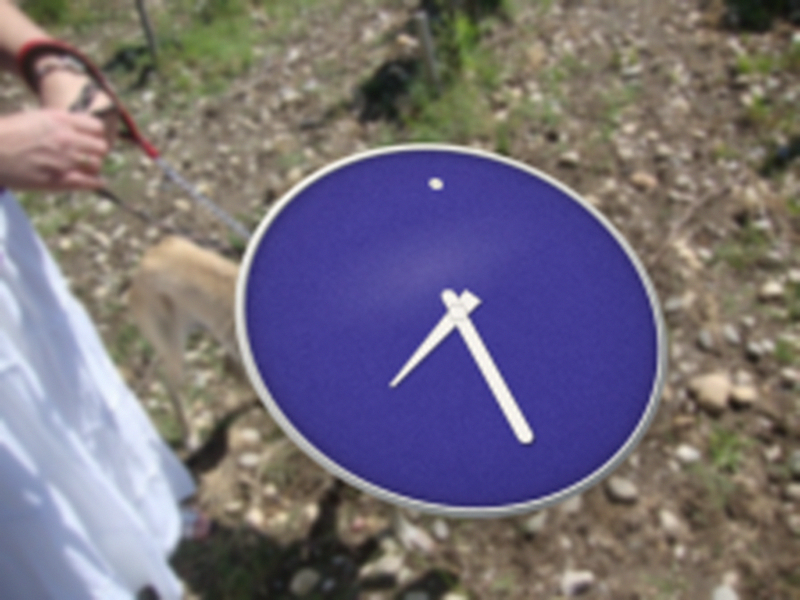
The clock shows h=7 m=27
